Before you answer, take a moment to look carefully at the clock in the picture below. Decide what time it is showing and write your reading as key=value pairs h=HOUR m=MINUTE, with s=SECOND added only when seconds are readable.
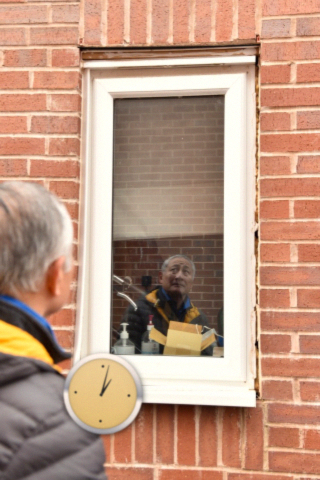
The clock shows h=1 m=2
